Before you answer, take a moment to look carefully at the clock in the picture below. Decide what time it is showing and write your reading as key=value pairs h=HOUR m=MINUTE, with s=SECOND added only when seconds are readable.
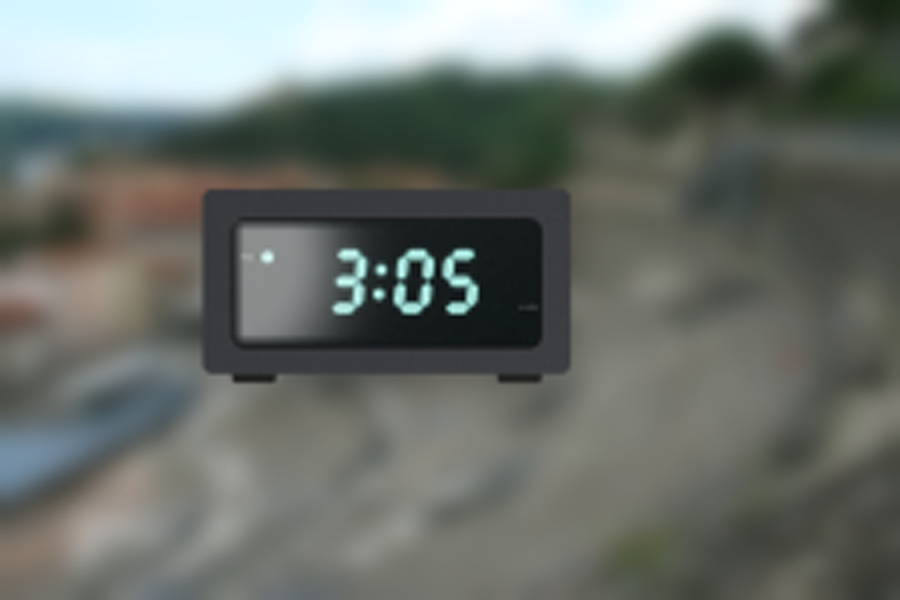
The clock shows h=3 m=5
